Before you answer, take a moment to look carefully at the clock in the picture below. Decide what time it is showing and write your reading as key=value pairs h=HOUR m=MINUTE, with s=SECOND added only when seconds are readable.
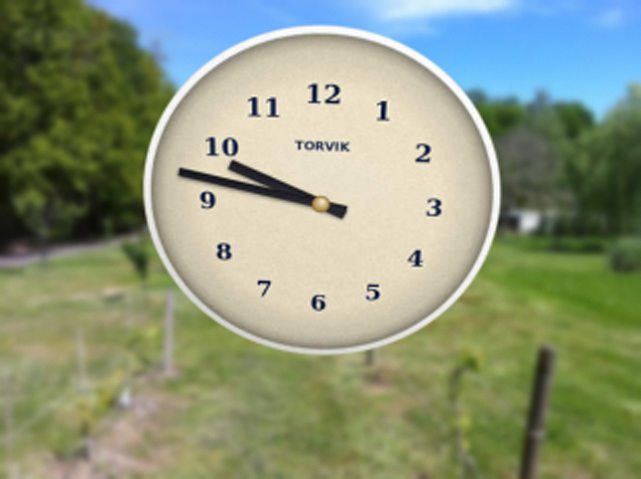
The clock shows h=9 m=47
